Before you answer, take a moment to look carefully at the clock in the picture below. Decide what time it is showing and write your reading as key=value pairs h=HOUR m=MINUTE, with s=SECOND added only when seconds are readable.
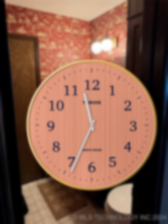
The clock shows h=11 m=34
